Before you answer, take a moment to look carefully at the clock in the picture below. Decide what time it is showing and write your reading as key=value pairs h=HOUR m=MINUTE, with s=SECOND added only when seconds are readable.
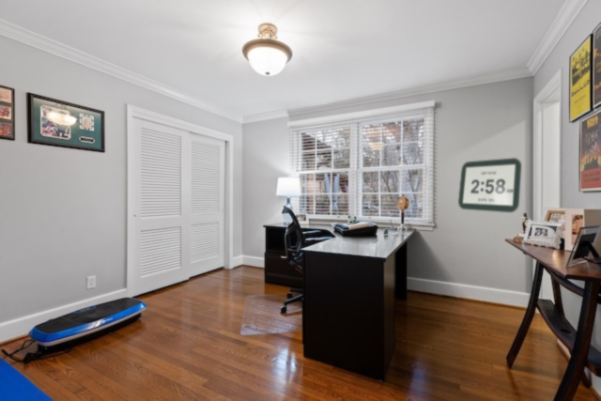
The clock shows h=2 m=58
